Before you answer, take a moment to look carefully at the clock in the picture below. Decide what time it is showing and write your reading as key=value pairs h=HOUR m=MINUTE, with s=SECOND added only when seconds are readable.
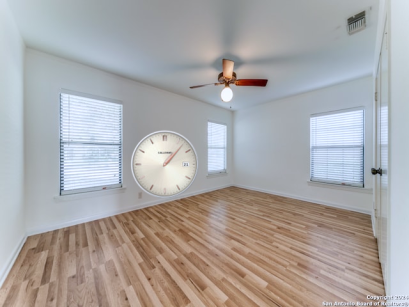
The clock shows h=1 m=7
